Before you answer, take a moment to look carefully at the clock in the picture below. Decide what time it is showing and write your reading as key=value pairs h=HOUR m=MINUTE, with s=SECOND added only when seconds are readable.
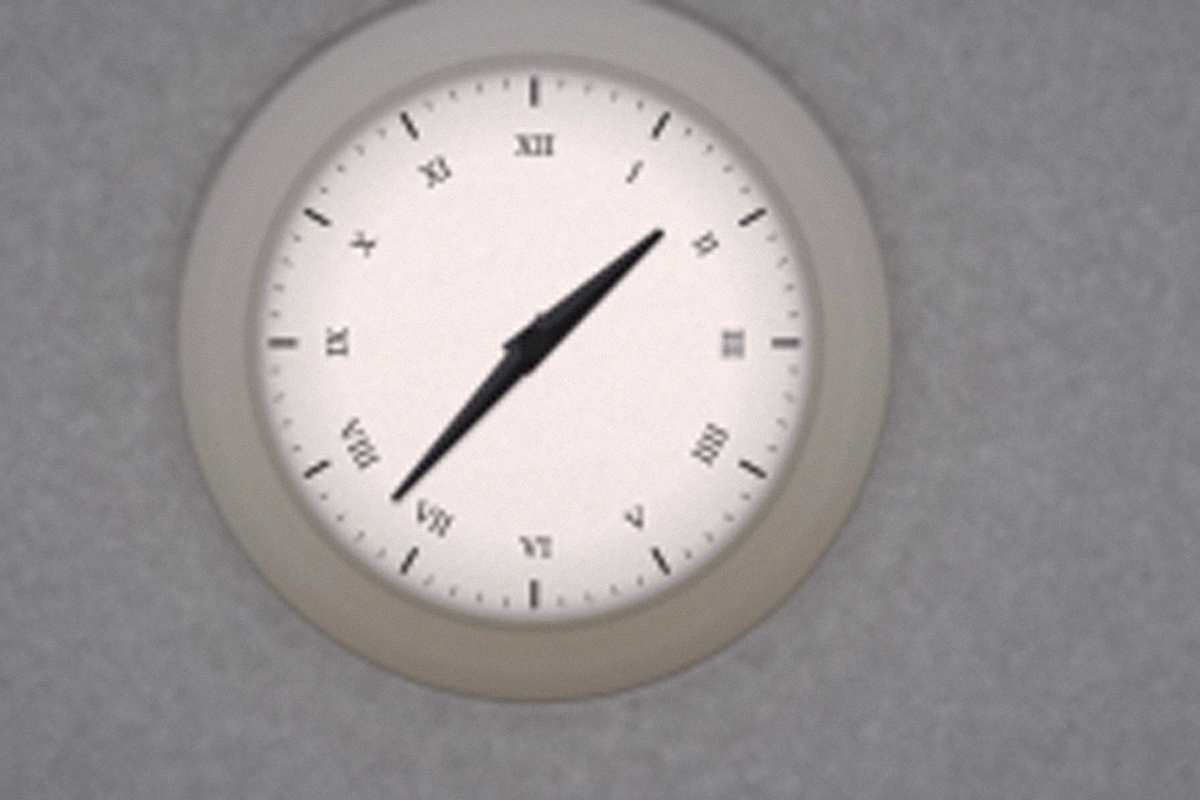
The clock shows h=1 m=37
